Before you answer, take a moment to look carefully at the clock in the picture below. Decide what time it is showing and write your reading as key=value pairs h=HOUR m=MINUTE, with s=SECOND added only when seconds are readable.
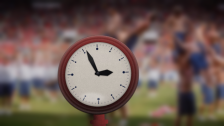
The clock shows h=2 m=56
